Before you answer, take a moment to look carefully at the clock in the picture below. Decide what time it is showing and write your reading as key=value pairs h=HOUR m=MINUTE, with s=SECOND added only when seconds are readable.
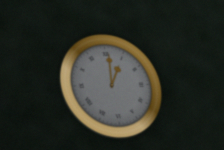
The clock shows h=1 m=1
